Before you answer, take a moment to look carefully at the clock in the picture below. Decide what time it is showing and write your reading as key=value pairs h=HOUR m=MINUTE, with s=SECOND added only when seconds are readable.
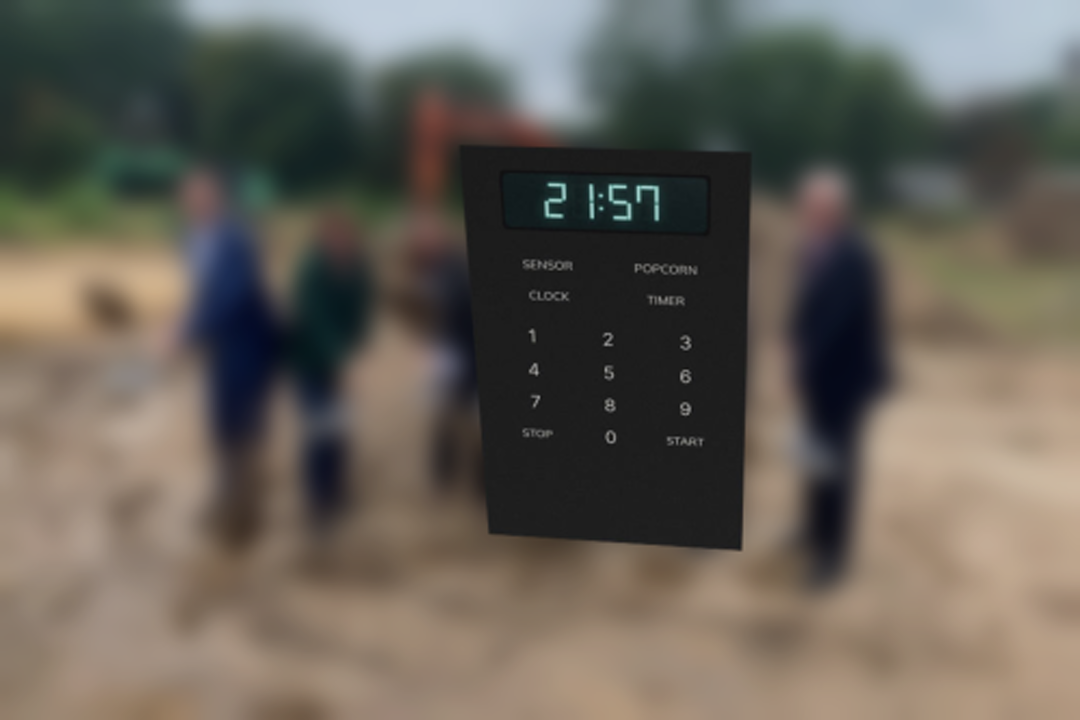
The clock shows h=21 m=57
